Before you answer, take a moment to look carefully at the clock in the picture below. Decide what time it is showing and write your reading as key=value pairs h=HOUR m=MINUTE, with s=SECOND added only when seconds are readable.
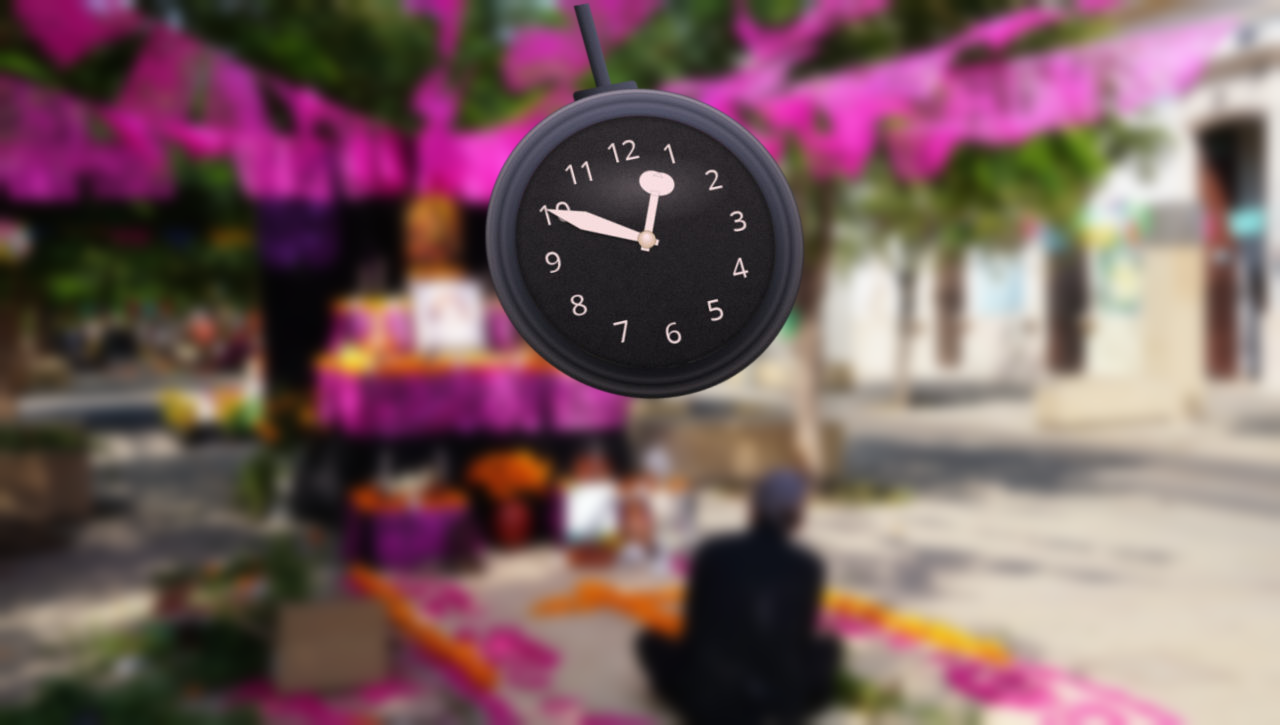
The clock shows h=12 m=50
